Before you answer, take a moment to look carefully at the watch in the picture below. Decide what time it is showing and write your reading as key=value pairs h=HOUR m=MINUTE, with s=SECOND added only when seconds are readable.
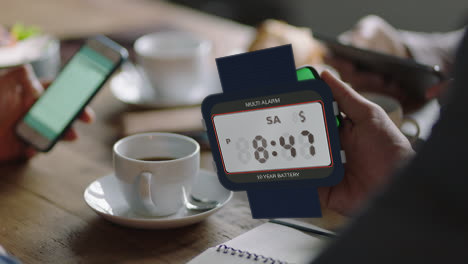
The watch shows h=8 m=47
